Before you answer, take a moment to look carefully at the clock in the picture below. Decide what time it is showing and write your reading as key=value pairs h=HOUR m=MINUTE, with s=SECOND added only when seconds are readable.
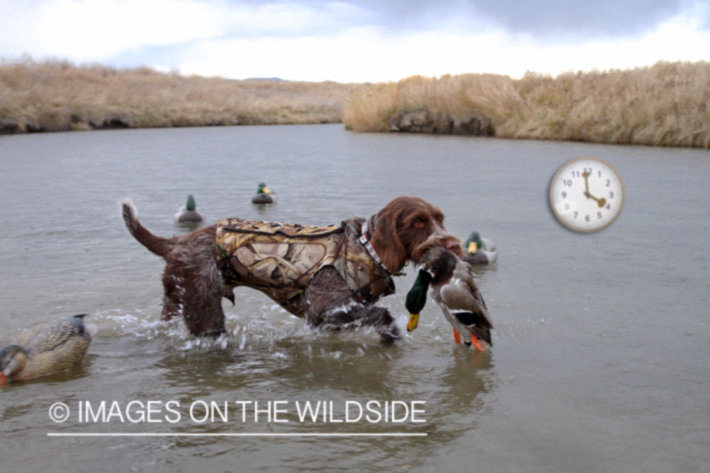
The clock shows h=3 m=59
